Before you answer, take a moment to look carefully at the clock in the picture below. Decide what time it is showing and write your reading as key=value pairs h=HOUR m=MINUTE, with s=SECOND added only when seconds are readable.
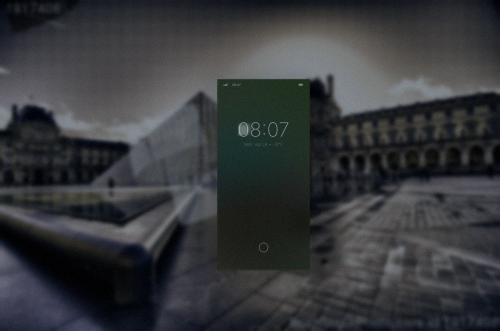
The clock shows h=8 m=7
